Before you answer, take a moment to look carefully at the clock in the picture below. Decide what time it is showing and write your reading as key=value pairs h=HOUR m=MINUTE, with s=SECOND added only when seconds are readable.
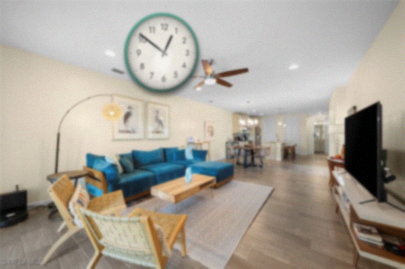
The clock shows h=12 m=51
